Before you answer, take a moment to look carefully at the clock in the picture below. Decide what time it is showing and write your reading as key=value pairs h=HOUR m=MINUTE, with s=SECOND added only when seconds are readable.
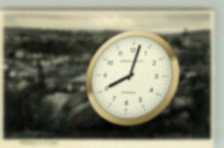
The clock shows h=8 m=2
